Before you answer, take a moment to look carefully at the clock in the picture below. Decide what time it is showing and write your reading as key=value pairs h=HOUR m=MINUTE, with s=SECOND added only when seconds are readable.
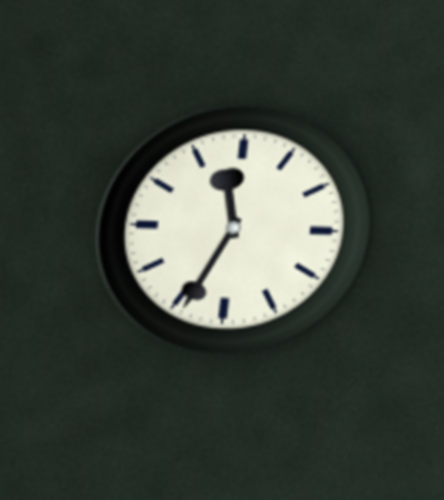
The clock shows h=11 m=34
